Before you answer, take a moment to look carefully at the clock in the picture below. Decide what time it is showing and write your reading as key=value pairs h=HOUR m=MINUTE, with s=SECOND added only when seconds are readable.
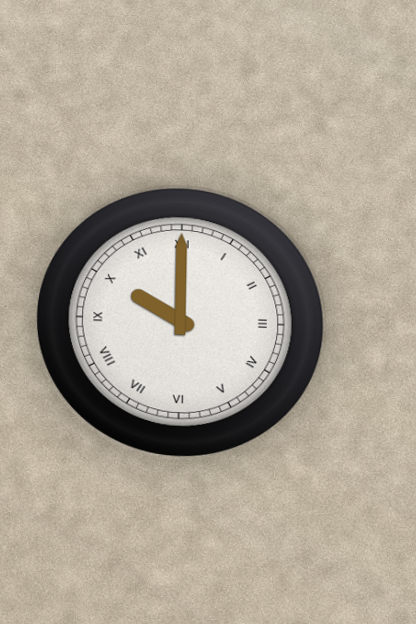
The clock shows h=10 m=0
